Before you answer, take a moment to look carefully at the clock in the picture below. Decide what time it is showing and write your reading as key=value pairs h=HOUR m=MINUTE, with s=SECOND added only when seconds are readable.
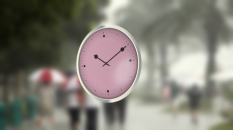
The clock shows h=10 m=10
